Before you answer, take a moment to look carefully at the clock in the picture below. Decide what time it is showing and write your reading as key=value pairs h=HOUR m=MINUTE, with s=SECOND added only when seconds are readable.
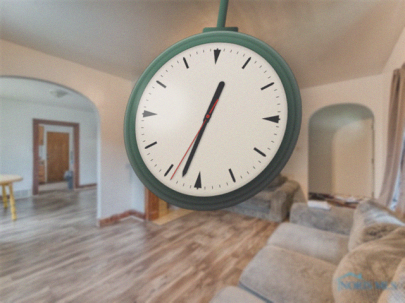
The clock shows h=12 m=32 s=34
